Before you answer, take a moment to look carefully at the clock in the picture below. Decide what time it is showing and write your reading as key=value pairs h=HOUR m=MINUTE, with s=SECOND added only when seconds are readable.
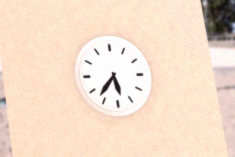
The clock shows h=5 m=37
